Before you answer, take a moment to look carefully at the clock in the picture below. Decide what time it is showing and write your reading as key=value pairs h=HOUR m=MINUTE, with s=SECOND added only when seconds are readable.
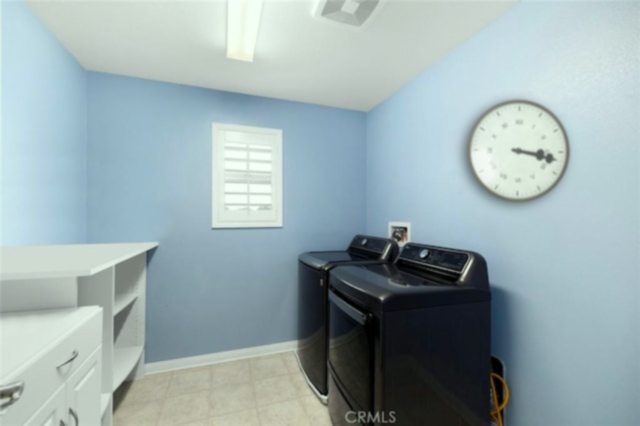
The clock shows h=3 m=17
